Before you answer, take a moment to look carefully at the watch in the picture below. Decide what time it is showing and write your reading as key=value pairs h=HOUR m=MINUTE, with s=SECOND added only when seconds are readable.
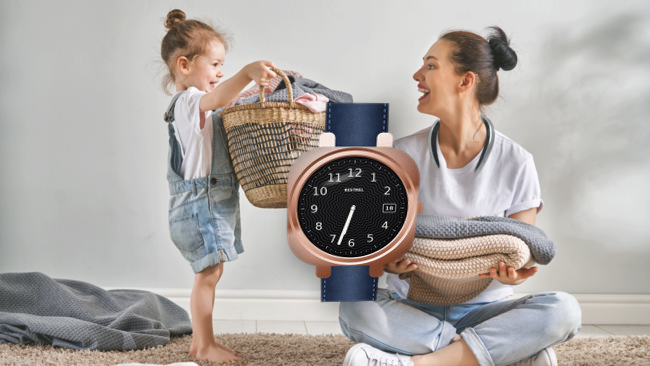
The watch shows h=6 m=33
